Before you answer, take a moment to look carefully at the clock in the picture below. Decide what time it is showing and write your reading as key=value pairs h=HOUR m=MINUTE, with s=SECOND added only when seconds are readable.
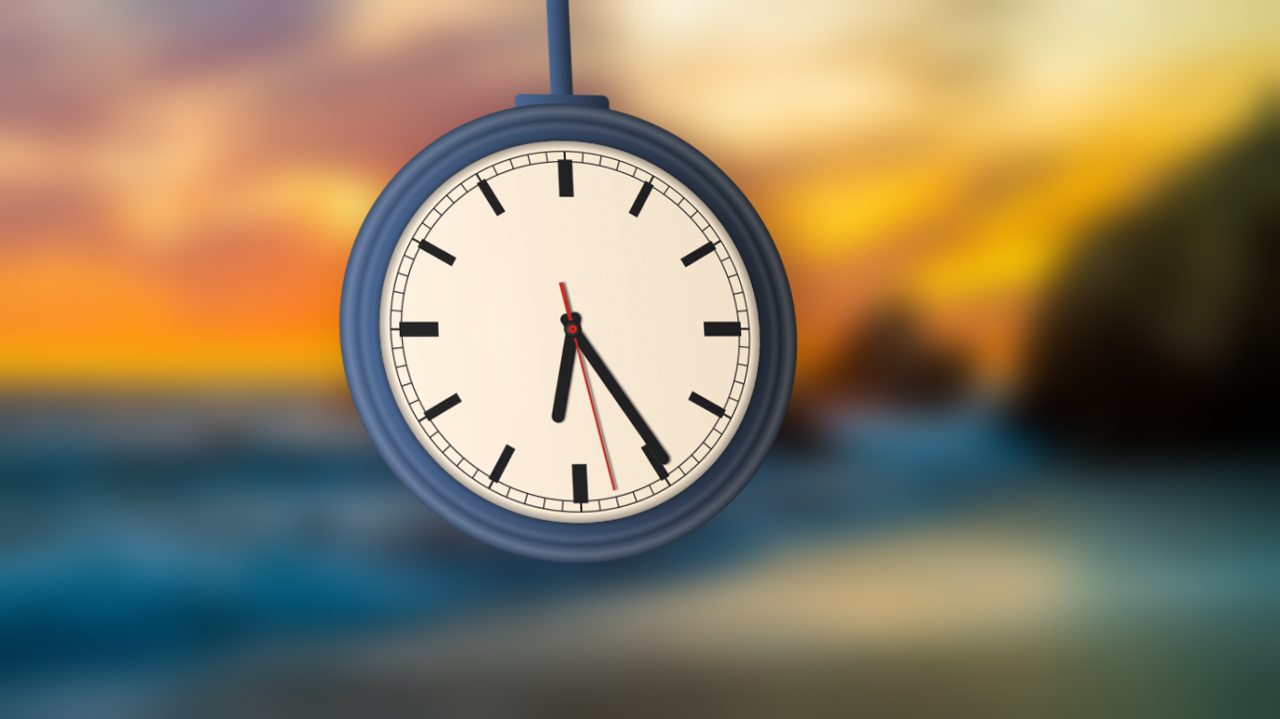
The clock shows h=6 m=24 s=28
